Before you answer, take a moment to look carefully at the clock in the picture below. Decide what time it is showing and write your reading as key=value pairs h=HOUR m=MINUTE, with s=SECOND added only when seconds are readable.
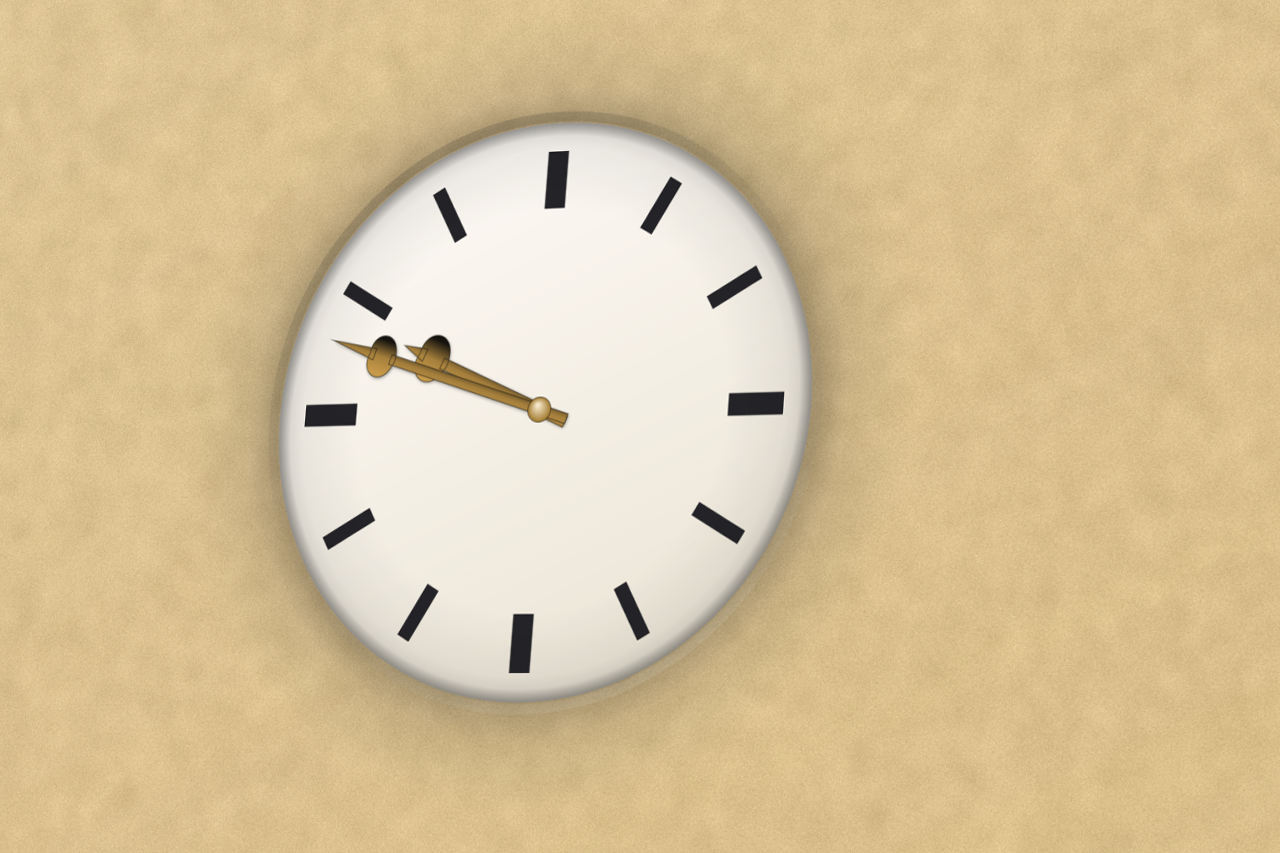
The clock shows h=9 m=48
